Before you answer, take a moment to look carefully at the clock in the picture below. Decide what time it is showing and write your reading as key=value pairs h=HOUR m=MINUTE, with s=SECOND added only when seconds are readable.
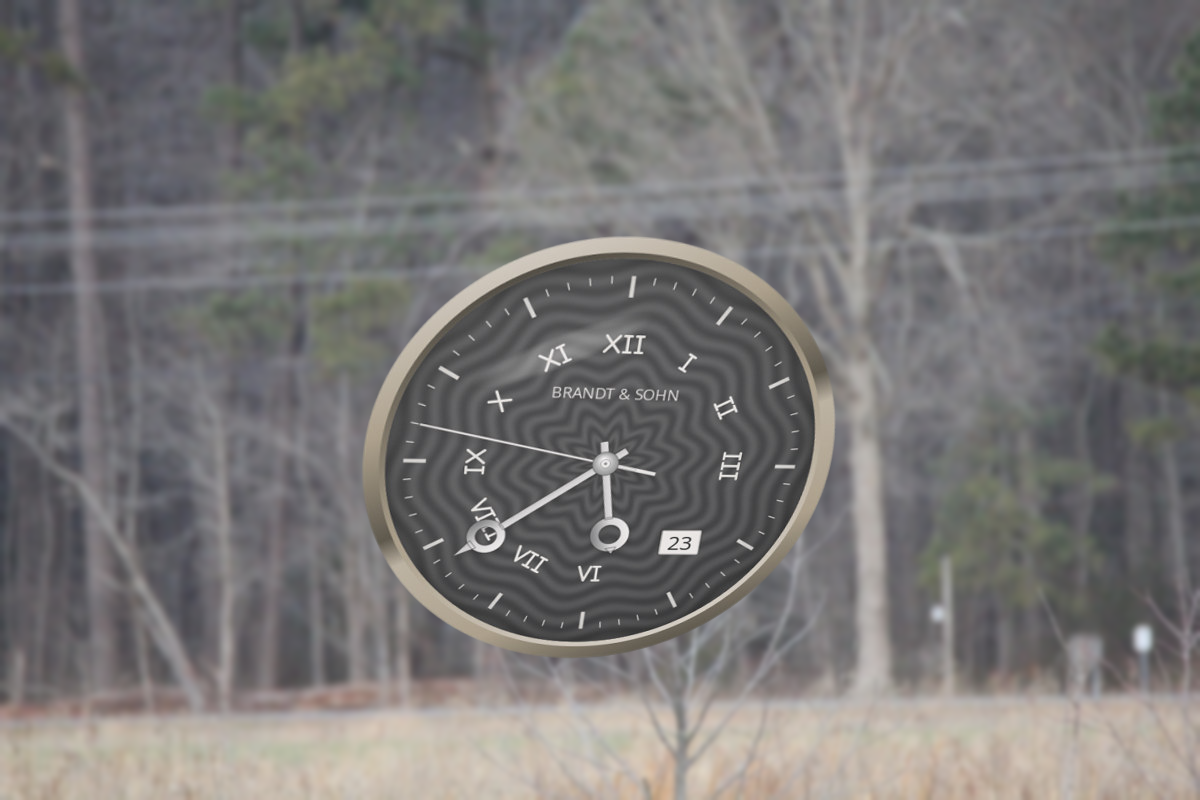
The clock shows h=5 m=38 s=47
